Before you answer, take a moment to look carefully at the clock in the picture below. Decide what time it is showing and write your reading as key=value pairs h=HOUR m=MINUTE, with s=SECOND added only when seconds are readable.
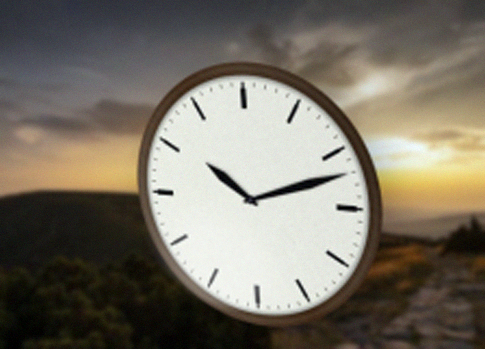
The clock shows h=10 m=12
